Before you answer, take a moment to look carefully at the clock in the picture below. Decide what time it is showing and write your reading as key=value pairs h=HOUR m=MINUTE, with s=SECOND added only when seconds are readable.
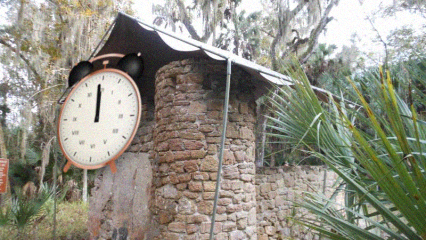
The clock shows h=11 m=59
